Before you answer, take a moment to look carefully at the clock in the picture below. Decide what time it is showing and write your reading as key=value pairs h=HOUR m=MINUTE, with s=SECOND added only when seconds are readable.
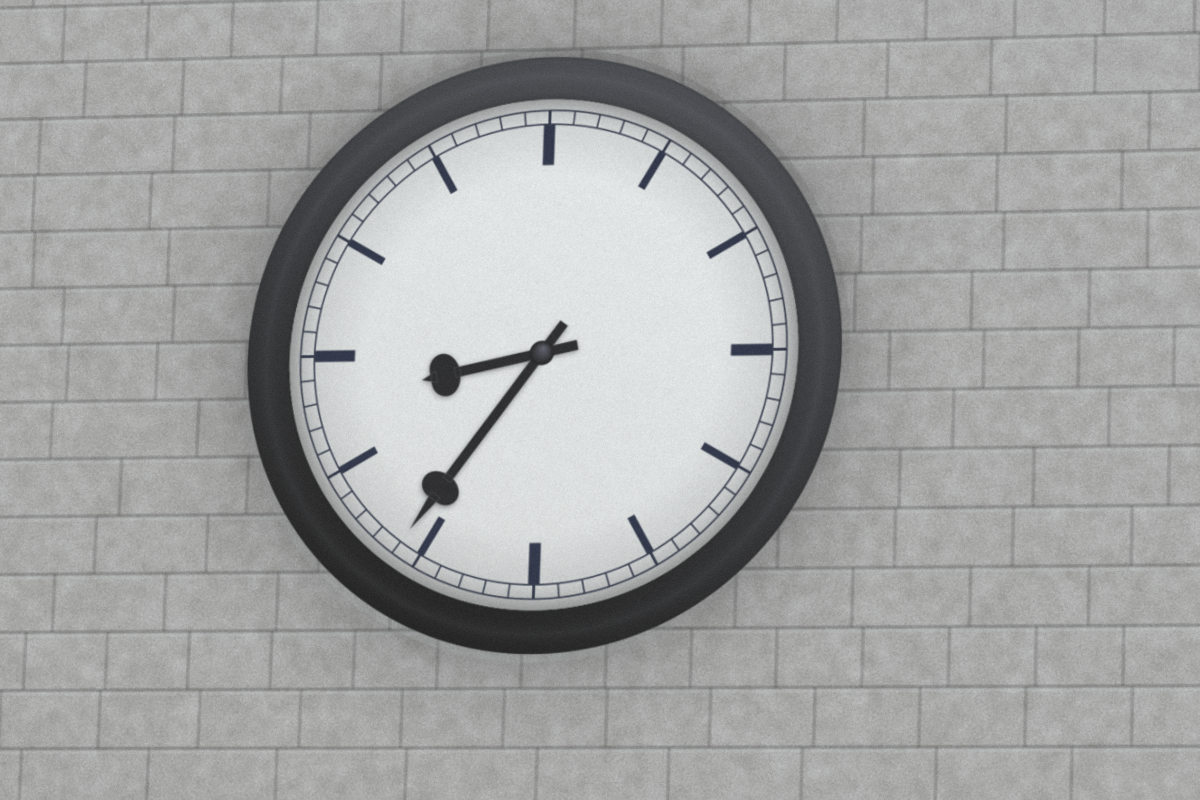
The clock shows h=8 m=36
